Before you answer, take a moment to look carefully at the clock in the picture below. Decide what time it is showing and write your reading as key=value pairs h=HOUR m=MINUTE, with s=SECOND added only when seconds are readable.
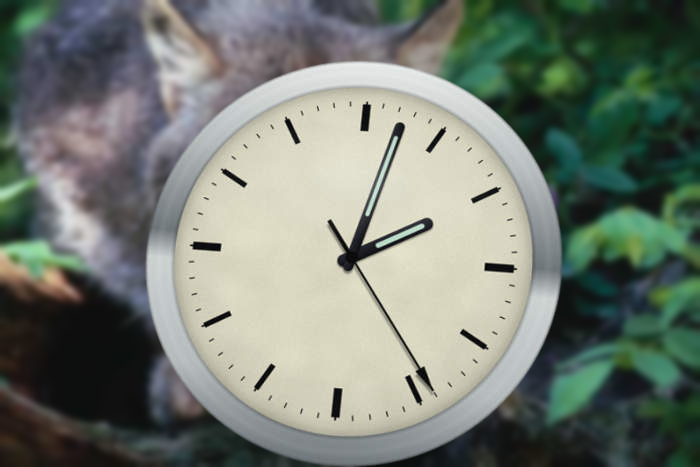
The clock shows h=2 m=2 s=24
